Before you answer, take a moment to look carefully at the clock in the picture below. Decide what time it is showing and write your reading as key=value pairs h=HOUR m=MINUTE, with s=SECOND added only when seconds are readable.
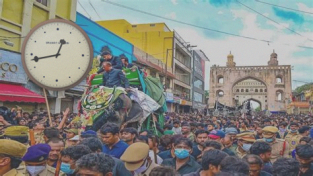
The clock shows h=12 m=43
